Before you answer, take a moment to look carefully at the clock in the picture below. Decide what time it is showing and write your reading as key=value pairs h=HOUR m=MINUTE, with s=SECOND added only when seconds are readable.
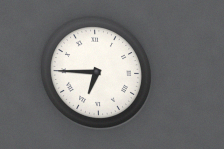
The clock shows h=6 m=45
